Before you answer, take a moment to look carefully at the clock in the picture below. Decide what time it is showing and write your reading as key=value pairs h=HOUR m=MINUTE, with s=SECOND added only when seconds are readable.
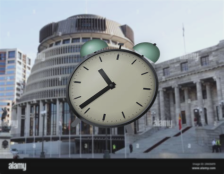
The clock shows h=10 m=37
